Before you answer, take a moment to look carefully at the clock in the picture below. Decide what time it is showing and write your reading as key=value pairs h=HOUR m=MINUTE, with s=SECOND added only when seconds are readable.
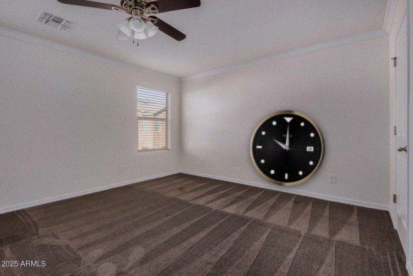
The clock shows h=10 m=0
